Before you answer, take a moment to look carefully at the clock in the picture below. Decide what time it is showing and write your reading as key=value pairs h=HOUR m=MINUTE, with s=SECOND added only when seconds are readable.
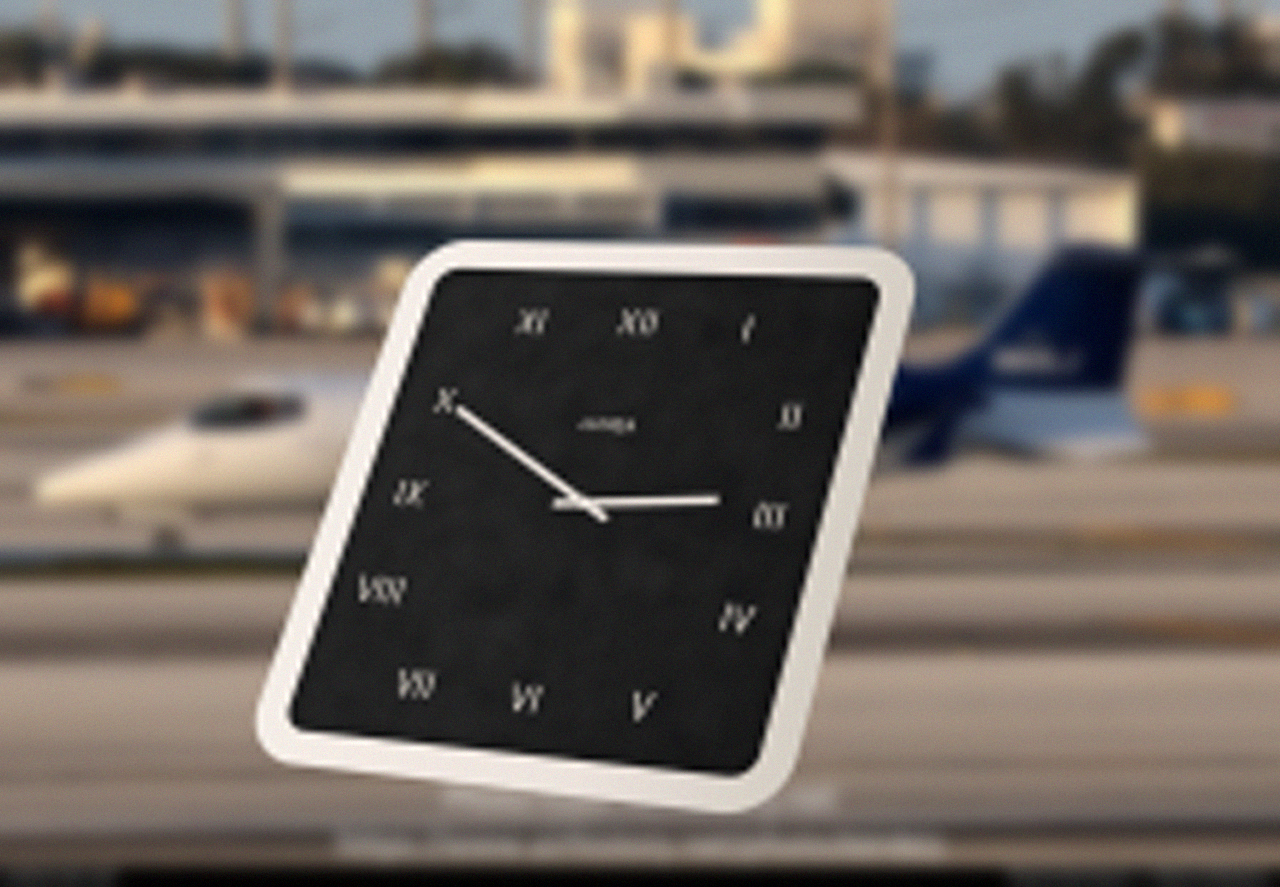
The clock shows h=2 m=50
